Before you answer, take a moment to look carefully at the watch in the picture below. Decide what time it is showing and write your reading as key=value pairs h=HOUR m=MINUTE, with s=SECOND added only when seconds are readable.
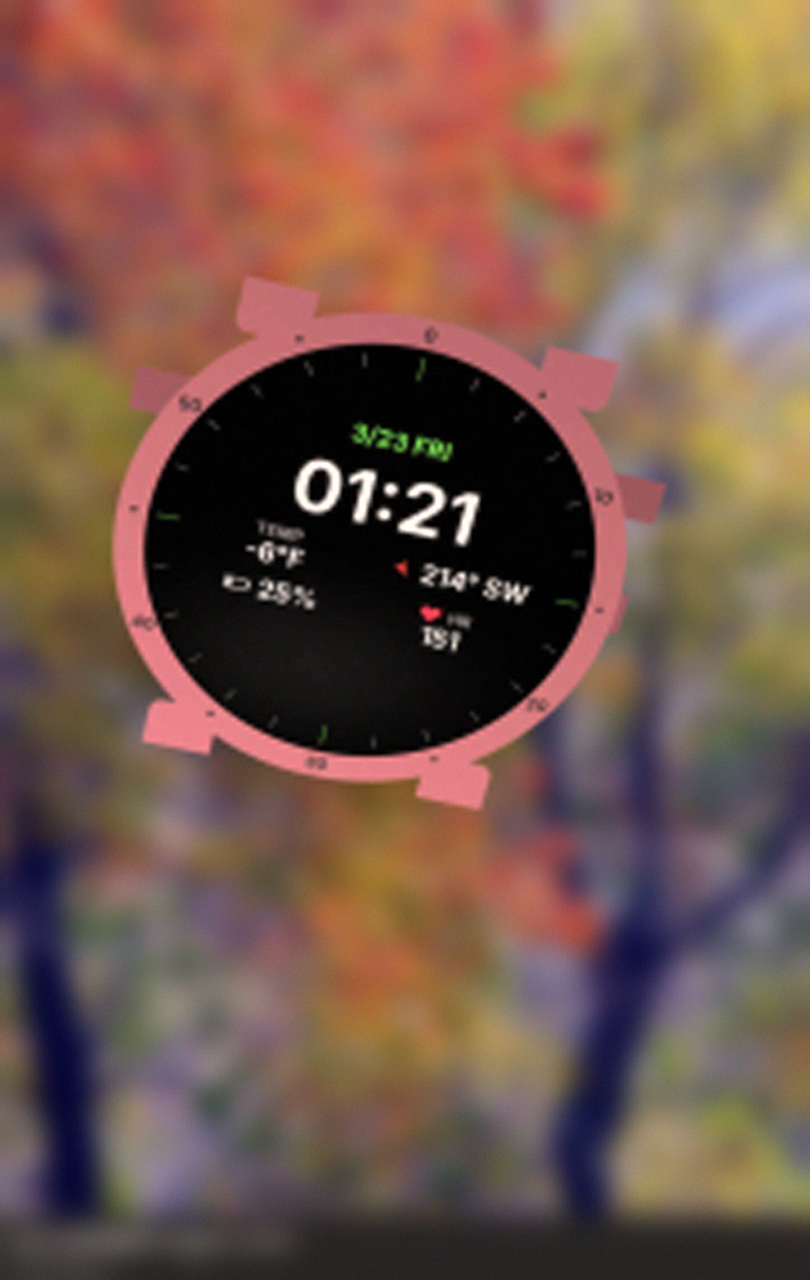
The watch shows h=1 m=21
